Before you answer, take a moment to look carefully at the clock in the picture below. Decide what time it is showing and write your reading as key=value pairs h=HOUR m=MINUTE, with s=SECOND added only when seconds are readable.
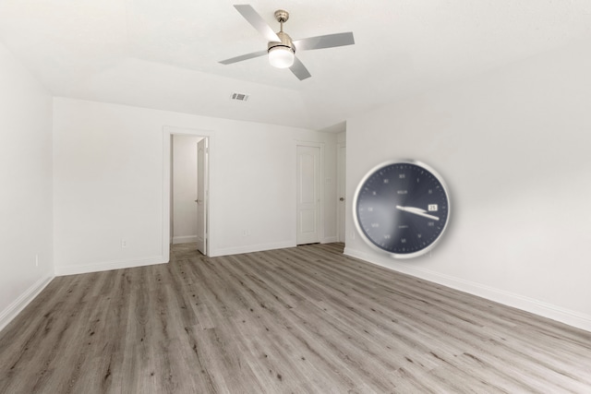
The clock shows h=3 m=18
